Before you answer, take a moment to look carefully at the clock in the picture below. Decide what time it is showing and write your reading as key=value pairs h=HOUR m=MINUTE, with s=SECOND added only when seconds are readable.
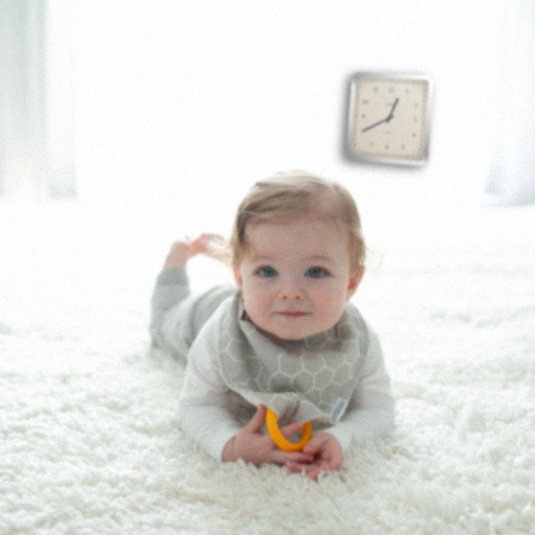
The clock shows h=12 m=40
